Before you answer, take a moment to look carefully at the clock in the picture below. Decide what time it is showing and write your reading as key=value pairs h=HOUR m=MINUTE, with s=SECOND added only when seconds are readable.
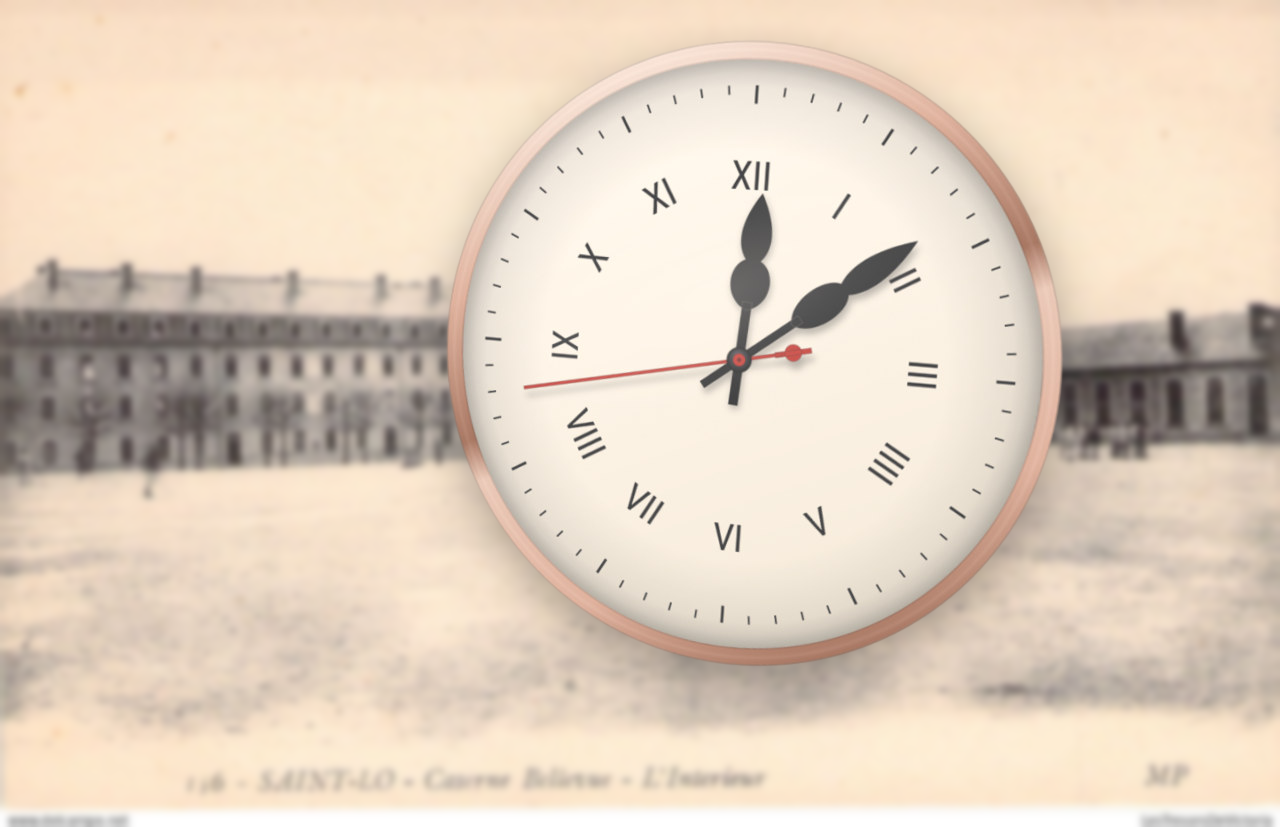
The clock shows h=12 m=8 s=43
